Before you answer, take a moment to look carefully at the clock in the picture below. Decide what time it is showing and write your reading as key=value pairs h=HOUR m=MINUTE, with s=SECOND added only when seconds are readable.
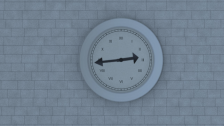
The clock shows h=2 m=44
